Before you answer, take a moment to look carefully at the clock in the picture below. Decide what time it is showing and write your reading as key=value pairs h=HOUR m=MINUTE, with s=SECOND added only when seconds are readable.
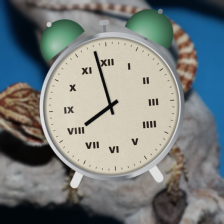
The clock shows h=7 m=58
